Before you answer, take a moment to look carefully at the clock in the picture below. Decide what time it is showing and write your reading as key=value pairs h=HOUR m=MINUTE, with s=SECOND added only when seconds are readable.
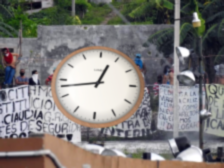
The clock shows h=12 m=43
